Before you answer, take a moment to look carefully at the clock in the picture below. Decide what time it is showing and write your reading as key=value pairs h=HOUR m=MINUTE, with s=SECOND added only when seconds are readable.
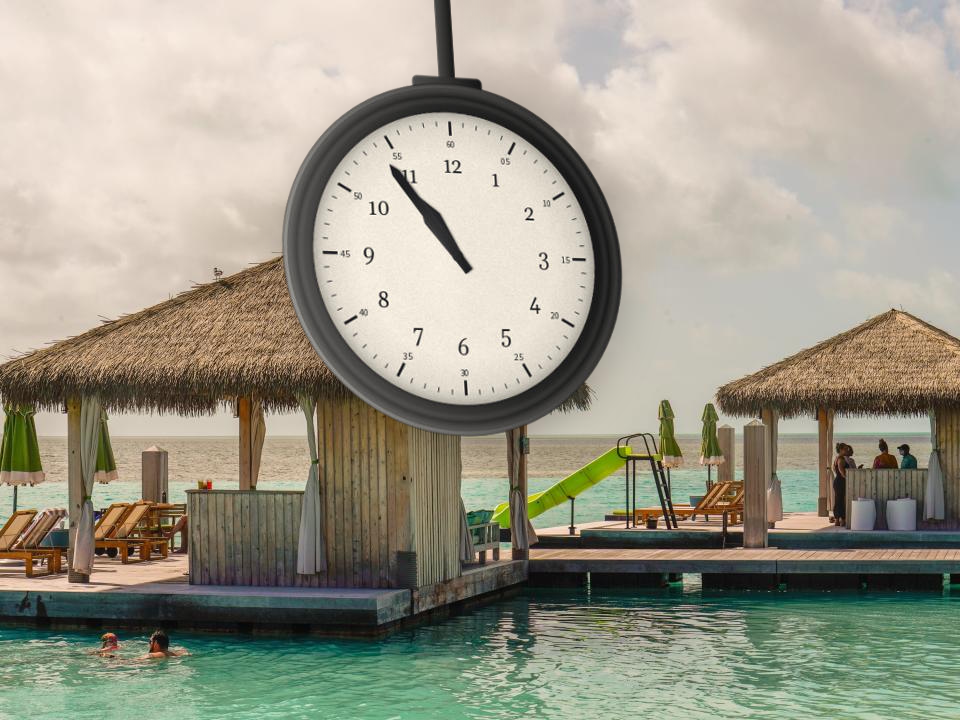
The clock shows h=10 m=54
